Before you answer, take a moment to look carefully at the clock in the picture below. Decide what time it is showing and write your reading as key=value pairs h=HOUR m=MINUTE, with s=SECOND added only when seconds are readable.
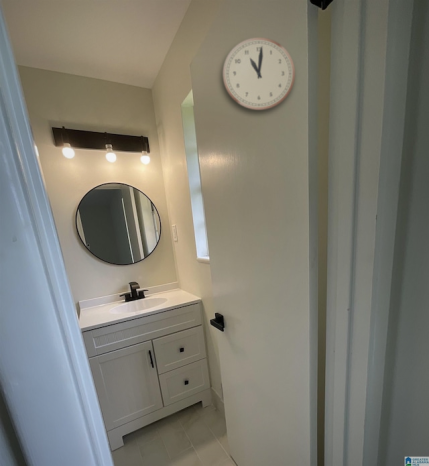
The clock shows h=11 m=1
